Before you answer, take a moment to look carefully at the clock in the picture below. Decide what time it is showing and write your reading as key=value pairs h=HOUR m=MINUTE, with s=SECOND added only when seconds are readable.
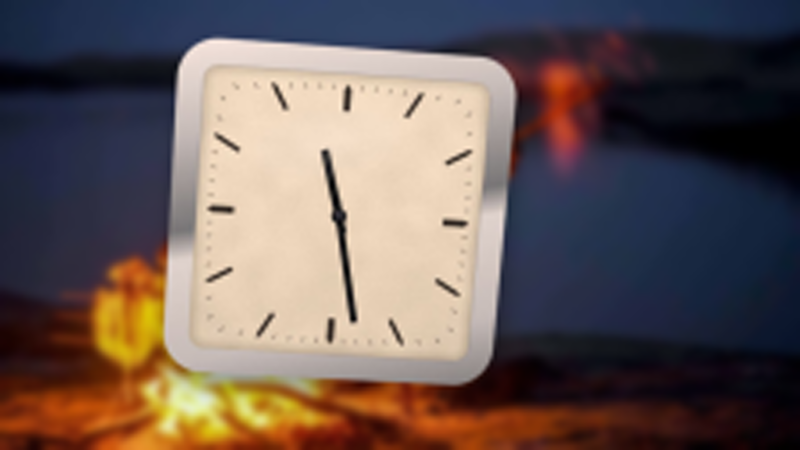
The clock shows h=11 m=28
